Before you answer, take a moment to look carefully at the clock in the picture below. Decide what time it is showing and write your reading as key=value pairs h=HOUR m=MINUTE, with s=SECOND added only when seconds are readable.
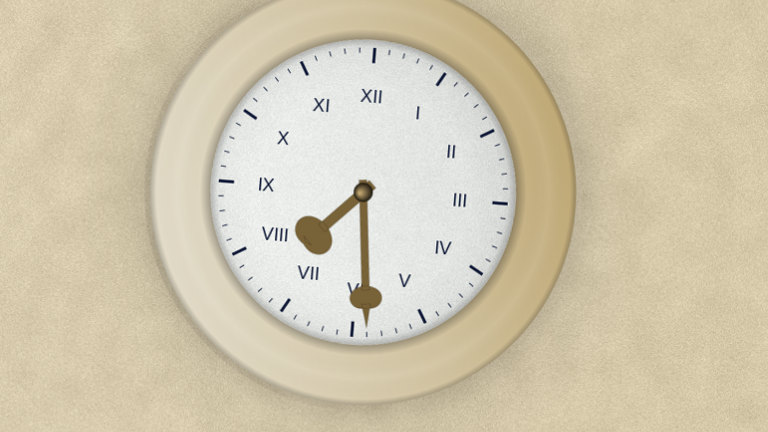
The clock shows h=7 m=29
